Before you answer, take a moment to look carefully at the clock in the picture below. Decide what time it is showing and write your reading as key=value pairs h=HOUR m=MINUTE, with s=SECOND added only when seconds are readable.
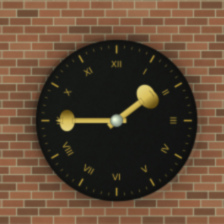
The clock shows h=1 m=45
